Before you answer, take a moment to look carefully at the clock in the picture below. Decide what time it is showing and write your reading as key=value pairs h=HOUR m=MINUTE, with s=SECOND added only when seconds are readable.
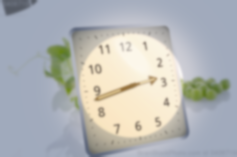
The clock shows h=2 m=43
